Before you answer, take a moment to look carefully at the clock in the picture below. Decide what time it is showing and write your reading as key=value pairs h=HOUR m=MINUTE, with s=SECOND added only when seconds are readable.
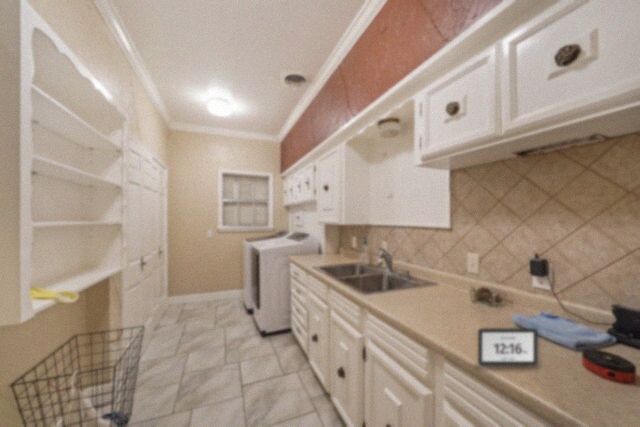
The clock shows h=12 m=16
